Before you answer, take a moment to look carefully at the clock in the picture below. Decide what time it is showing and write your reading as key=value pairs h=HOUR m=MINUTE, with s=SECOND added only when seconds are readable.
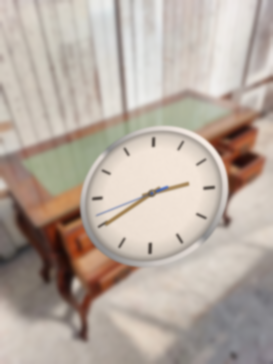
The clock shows h=2 m=39 s=42
